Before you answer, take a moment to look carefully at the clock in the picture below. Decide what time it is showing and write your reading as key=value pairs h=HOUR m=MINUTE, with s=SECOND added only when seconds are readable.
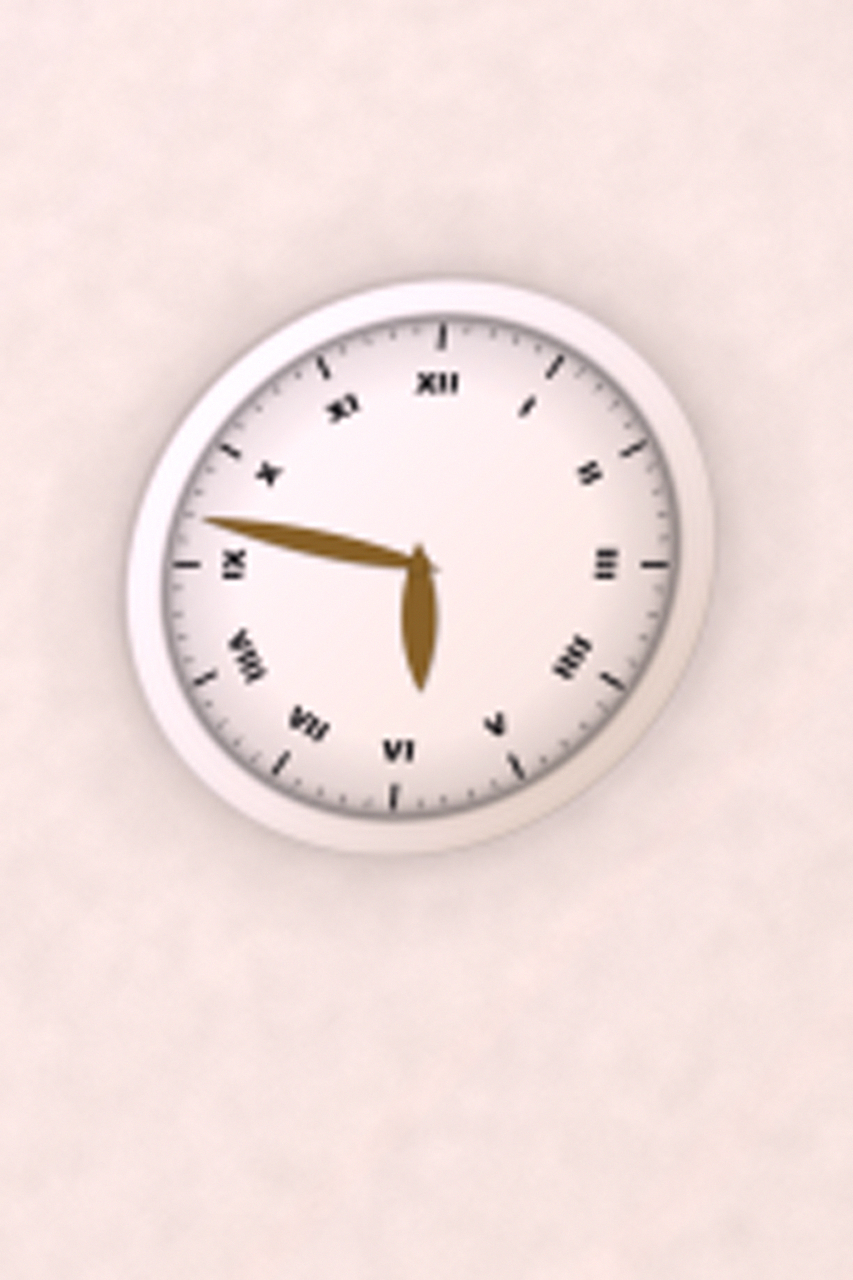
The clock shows h=5 m=47
